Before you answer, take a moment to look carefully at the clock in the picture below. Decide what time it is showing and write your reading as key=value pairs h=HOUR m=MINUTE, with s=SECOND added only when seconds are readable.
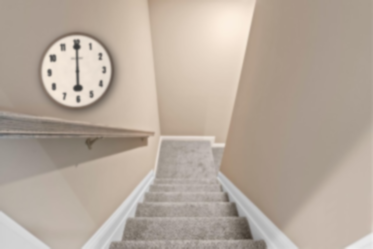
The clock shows h=6 m=0
